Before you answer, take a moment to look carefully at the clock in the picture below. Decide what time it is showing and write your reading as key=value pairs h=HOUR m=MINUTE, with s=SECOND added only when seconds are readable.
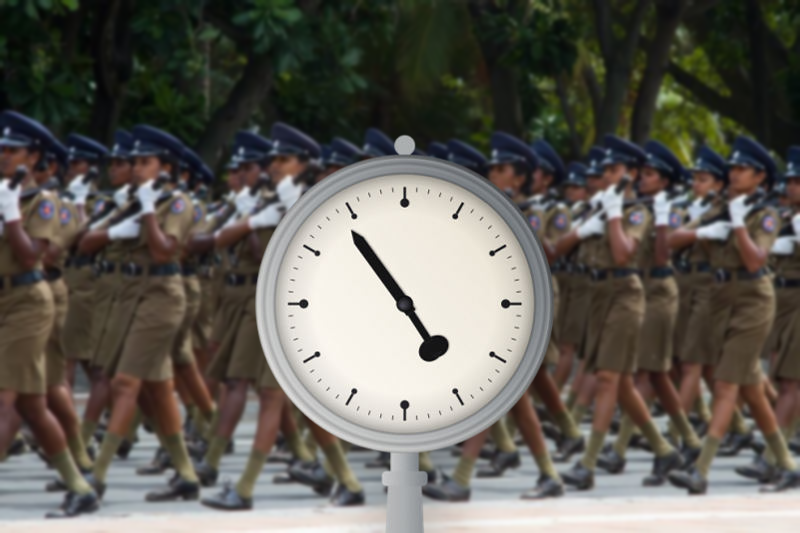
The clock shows h=4 m=54
